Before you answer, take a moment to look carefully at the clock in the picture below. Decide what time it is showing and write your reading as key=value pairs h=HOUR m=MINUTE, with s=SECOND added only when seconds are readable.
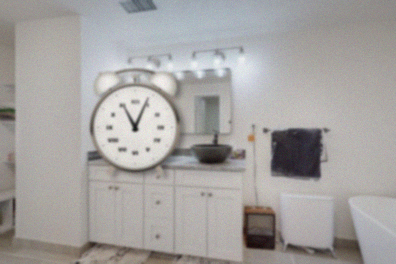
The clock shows h=11 m=4
